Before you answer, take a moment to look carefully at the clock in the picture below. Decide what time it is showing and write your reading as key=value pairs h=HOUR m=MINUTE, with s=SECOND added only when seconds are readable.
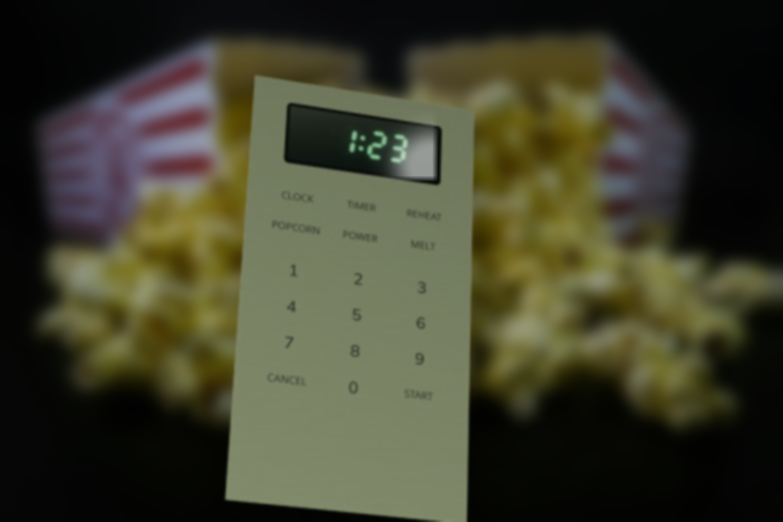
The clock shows h=1 m=23
